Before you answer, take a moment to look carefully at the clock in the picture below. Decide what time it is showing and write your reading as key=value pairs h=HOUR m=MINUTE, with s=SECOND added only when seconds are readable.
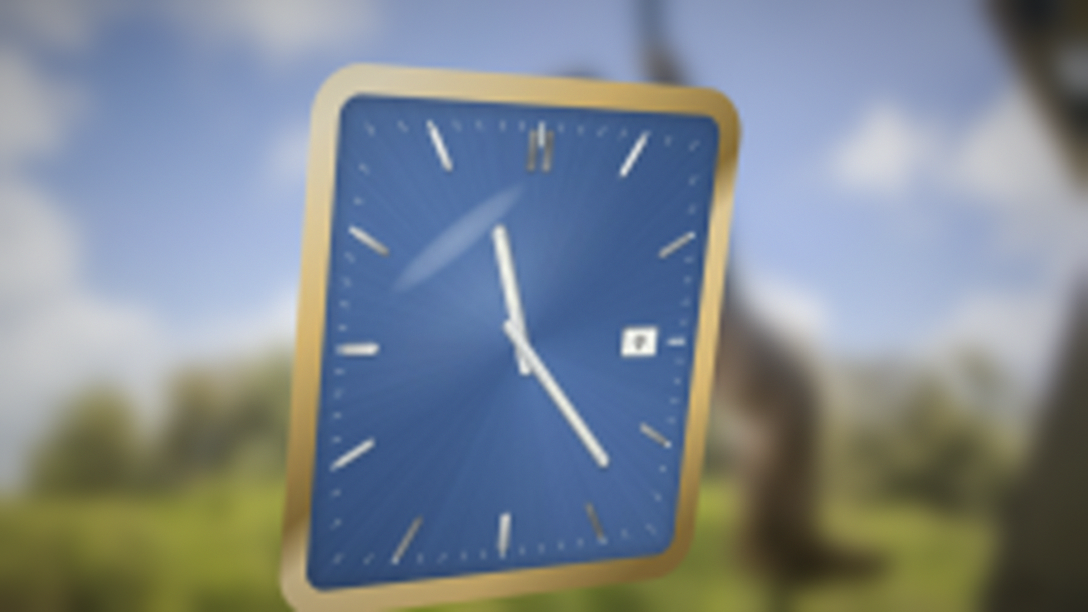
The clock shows h=11 m=23
